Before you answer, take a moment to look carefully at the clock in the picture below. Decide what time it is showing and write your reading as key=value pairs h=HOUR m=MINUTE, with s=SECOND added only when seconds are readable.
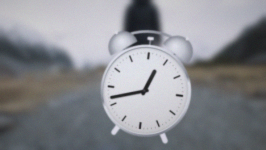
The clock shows h=12 m=42
